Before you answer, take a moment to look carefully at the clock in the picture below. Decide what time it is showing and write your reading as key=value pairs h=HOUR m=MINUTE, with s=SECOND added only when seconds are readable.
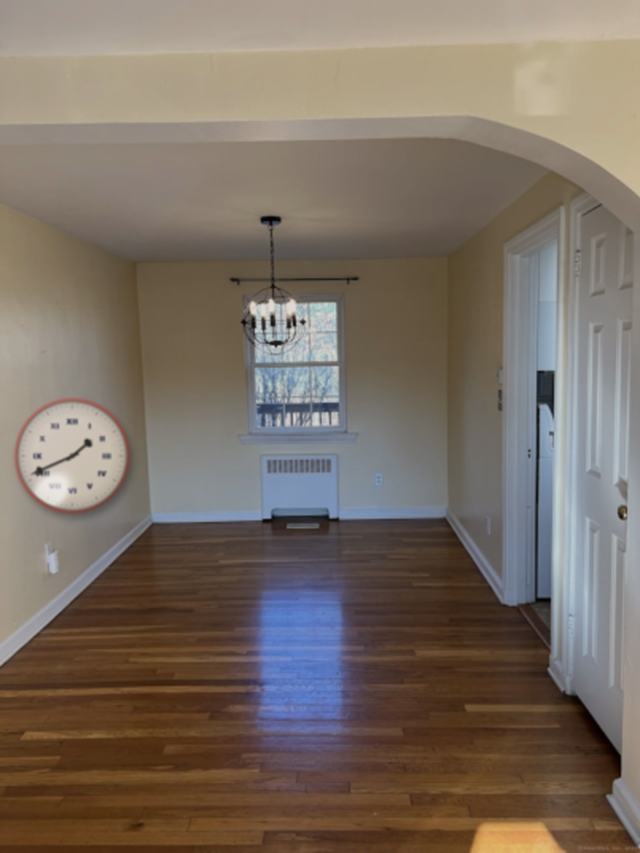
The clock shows h=1 m=41
